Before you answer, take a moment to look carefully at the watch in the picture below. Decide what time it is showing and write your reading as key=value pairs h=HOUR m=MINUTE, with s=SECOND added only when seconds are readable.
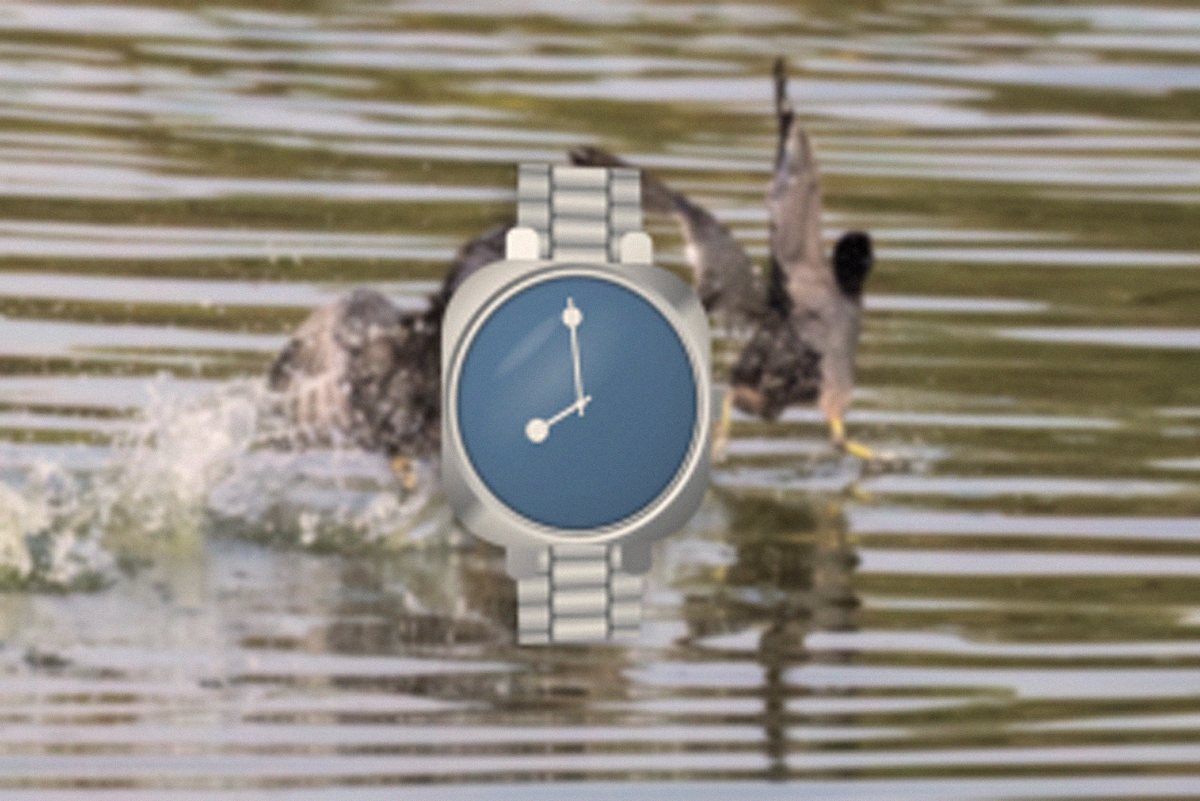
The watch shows h=7 m=59
